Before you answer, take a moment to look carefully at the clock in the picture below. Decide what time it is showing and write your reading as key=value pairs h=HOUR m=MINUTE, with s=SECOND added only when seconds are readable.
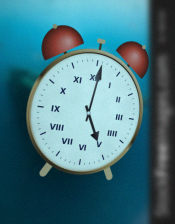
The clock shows h=5 m=1
